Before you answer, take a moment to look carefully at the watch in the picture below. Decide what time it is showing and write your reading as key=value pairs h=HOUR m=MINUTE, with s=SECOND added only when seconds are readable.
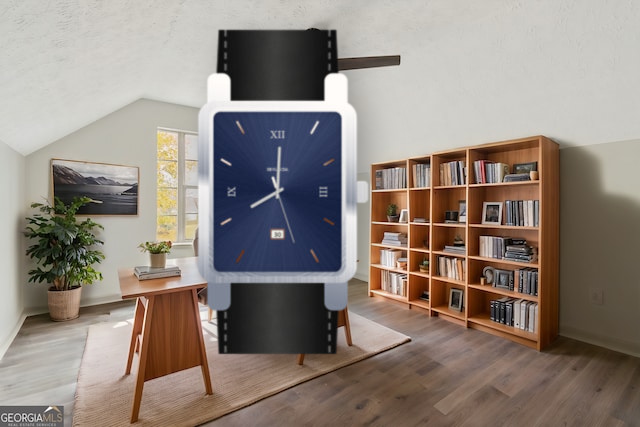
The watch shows h=8 m=0 s=27
